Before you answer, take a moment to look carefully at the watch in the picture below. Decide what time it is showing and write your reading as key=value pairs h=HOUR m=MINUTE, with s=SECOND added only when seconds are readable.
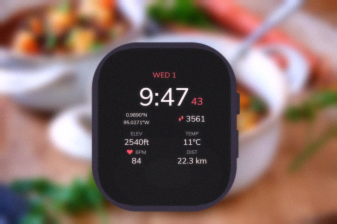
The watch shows h=9 m=47 s=43
